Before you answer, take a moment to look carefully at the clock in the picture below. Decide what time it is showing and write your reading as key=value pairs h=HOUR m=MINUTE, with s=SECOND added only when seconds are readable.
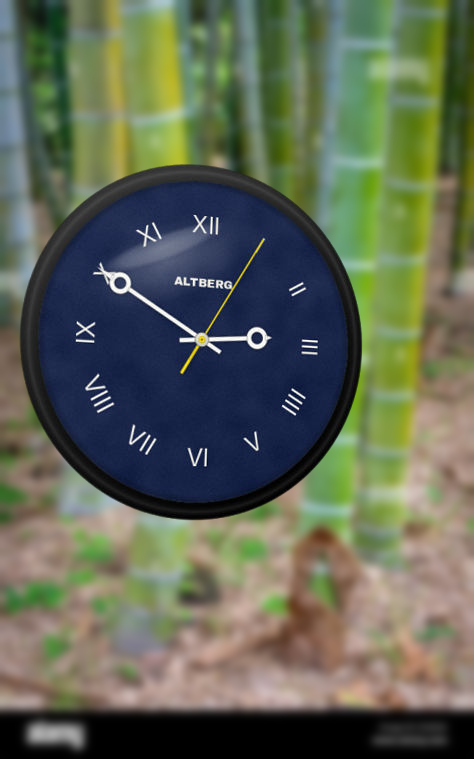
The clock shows h=2 m=50 s=5
